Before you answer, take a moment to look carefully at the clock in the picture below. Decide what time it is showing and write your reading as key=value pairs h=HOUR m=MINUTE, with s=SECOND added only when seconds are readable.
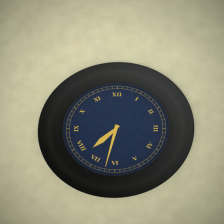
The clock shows h=7 m=32
